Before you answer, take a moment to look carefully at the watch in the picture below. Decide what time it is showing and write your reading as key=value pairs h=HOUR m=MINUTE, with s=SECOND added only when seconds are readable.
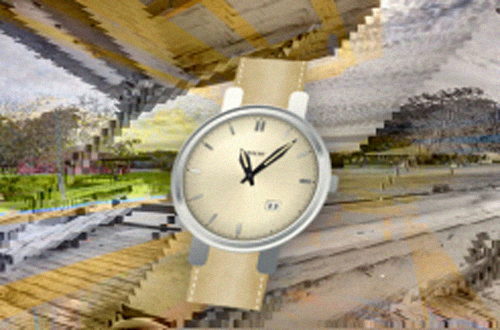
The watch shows h=11 m=7
